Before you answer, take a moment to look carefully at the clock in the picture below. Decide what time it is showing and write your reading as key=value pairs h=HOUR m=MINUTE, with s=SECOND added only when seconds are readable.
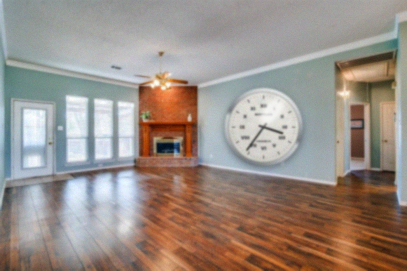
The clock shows h=3 m=36
